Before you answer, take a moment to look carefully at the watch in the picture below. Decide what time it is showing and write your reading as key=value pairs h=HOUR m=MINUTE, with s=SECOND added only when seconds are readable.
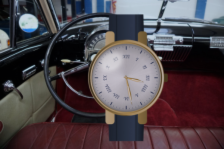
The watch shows h=3 m=28
